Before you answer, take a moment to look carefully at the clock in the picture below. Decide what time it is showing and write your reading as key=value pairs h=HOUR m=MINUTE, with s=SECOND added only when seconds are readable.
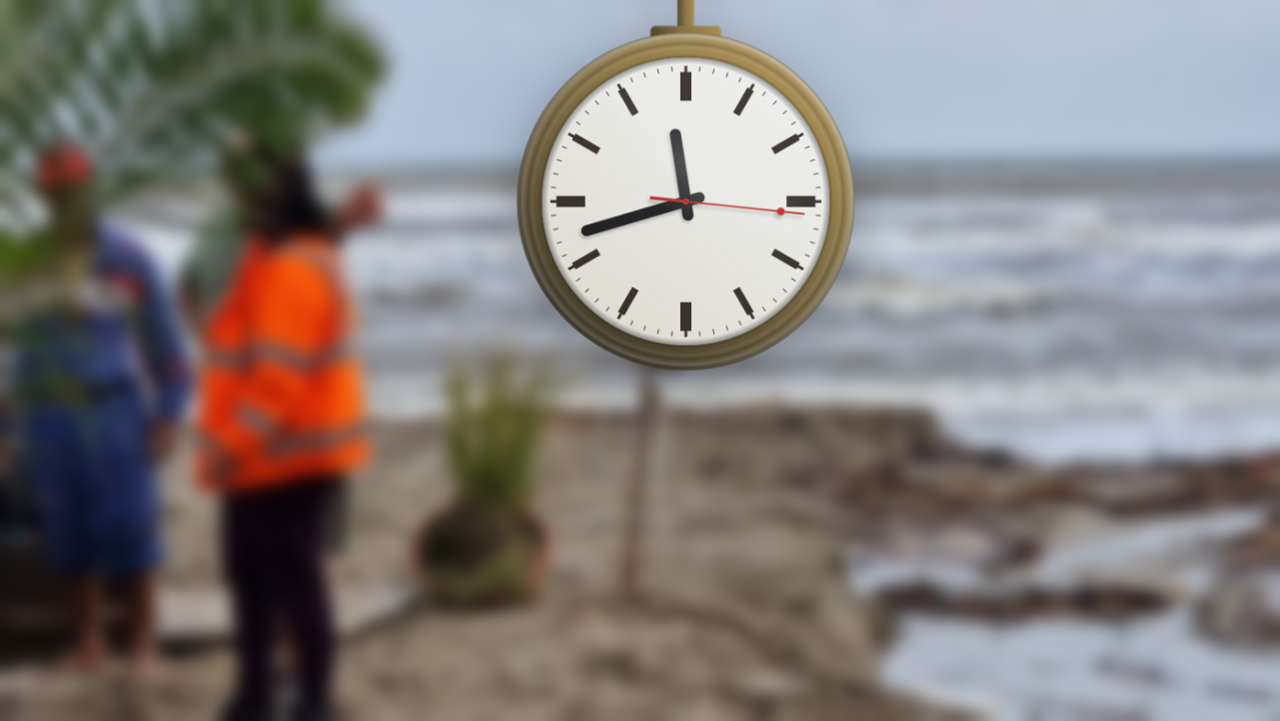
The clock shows h=11 m=42 s=16
